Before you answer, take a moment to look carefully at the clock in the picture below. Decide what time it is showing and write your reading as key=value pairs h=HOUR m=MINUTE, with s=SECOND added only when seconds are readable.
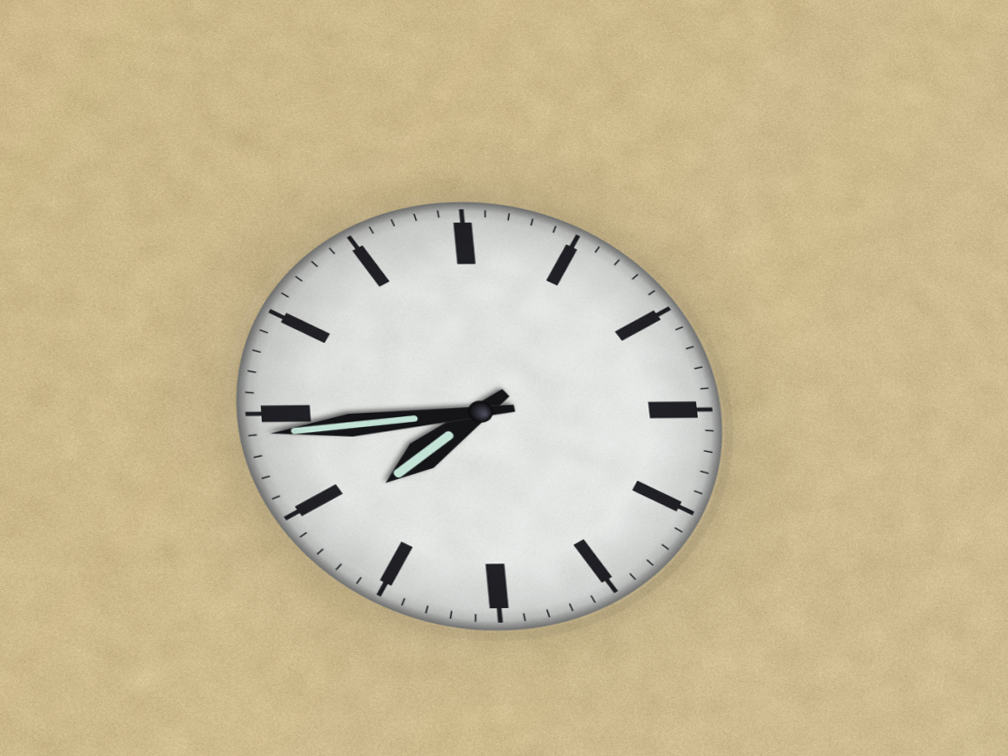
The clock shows h=7 m=44
